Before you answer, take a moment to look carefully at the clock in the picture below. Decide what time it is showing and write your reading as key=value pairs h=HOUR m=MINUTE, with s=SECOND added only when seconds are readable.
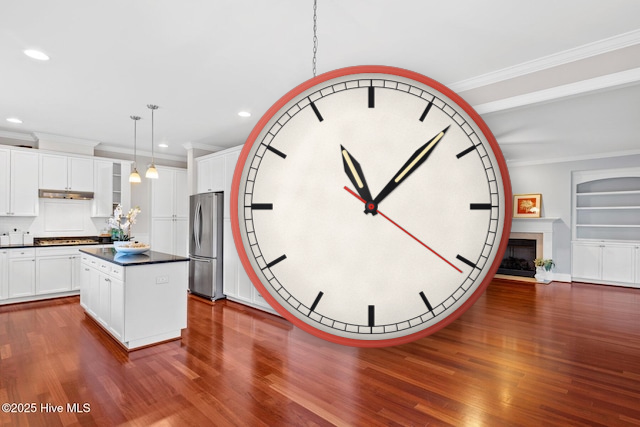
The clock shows h=11 m=7 s=21
